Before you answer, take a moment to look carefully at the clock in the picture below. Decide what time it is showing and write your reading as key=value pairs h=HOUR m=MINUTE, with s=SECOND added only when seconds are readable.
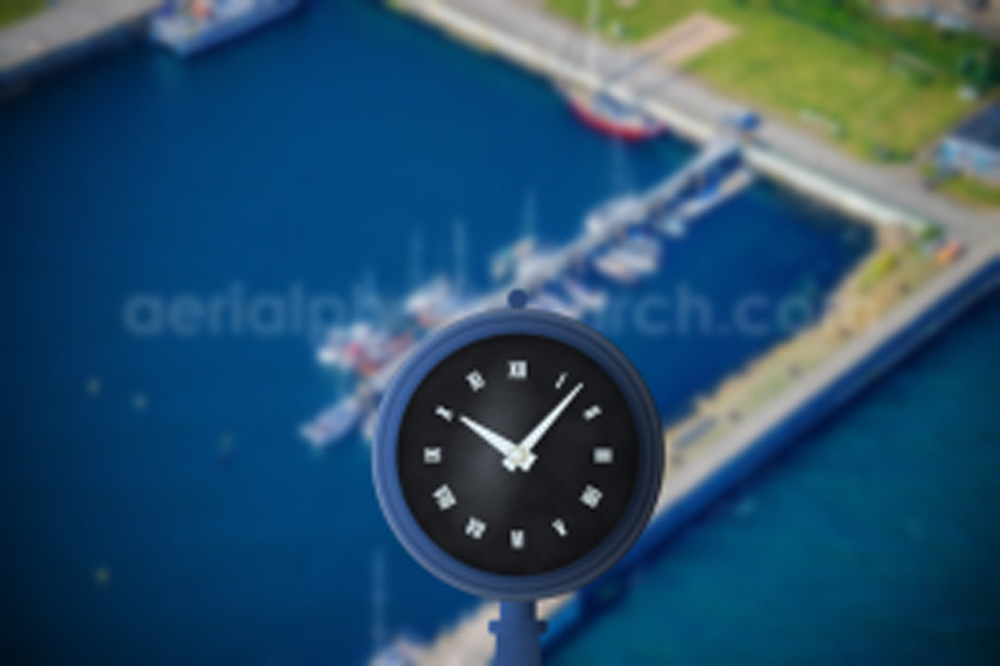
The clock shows h=10 m=7
